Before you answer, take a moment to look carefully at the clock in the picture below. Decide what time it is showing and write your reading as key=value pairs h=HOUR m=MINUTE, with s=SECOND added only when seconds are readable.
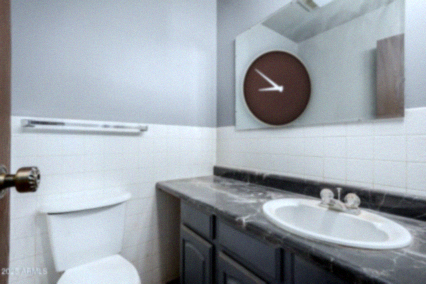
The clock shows h=8 m=51
